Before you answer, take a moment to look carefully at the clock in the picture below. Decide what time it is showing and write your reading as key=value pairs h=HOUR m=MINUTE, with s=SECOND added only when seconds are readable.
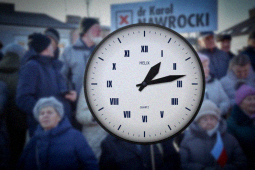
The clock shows h=1 m=13
